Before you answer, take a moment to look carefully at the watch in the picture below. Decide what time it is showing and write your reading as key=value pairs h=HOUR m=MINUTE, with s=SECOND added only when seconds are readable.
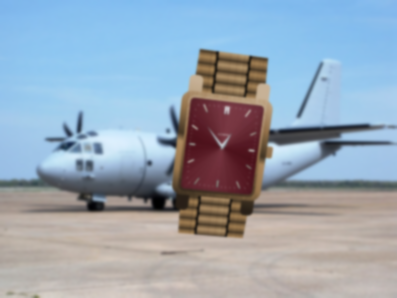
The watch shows h=12 m=53
